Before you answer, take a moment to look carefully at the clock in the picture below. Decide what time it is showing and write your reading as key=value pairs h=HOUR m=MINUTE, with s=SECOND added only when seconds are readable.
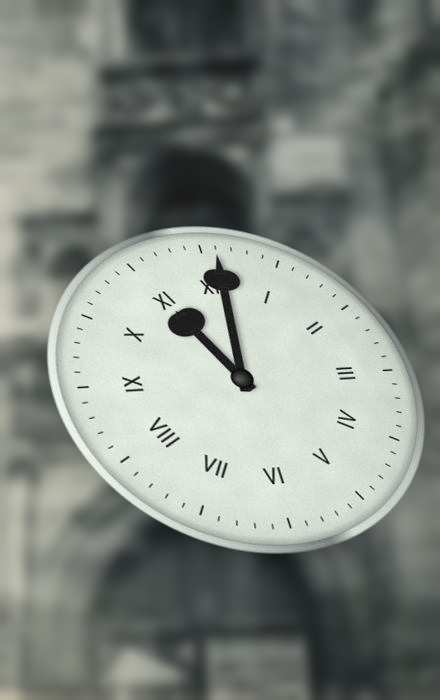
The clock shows h=11 m=1
